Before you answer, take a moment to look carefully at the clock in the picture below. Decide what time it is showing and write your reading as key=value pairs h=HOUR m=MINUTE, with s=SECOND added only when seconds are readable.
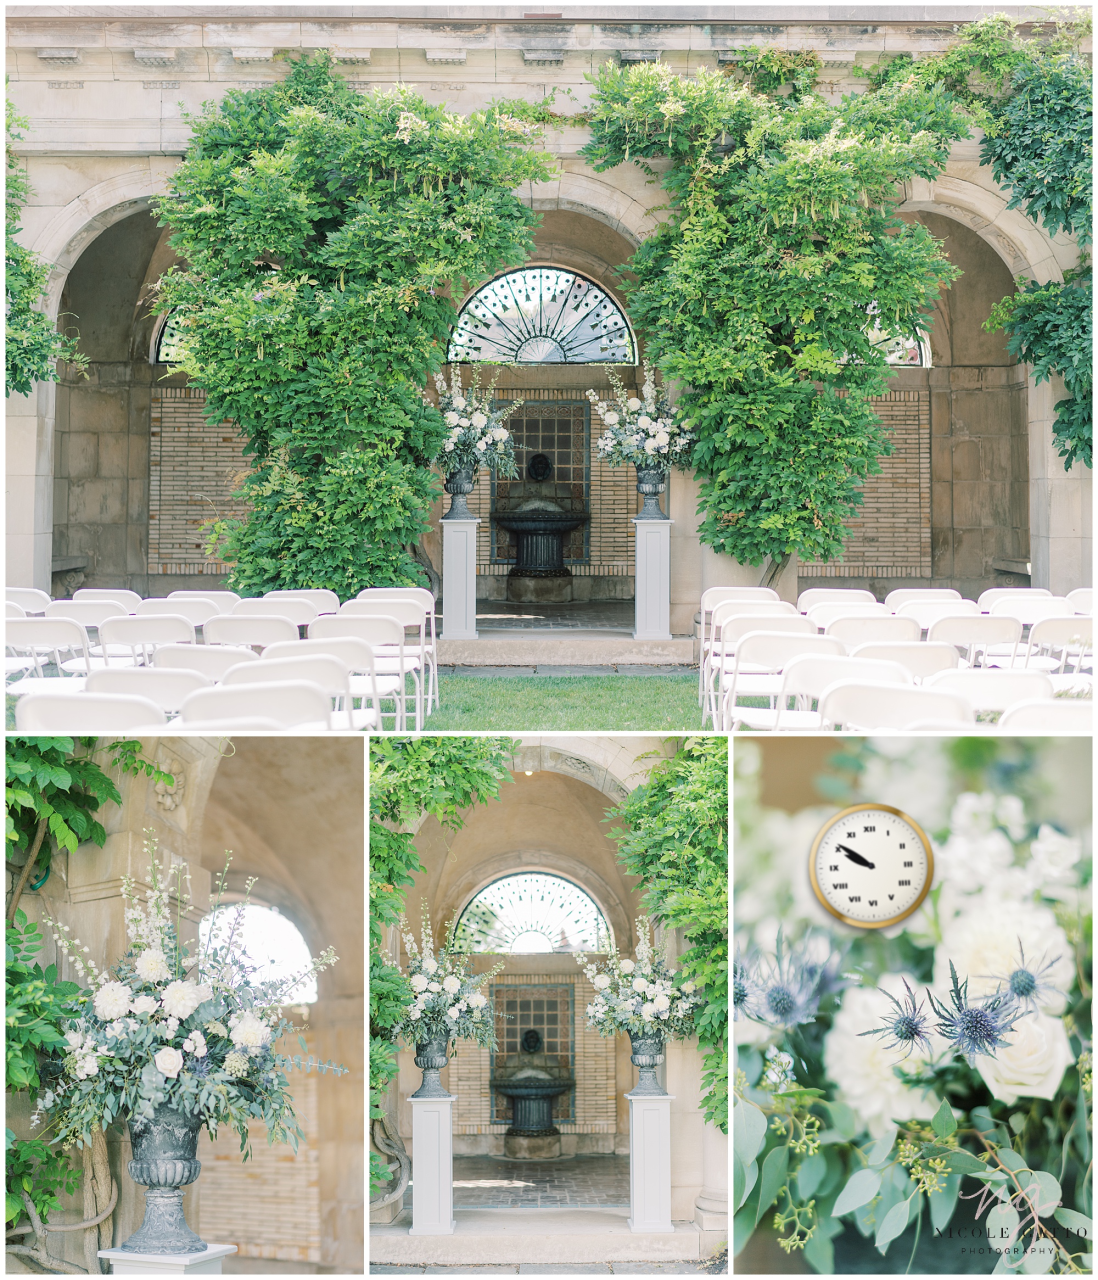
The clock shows h=9 m=51
